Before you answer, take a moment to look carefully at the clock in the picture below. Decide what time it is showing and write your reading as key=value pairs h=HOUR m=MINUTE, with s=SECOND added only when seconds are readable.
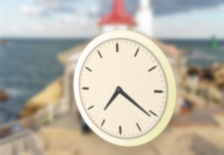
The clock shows h=7 m=21
